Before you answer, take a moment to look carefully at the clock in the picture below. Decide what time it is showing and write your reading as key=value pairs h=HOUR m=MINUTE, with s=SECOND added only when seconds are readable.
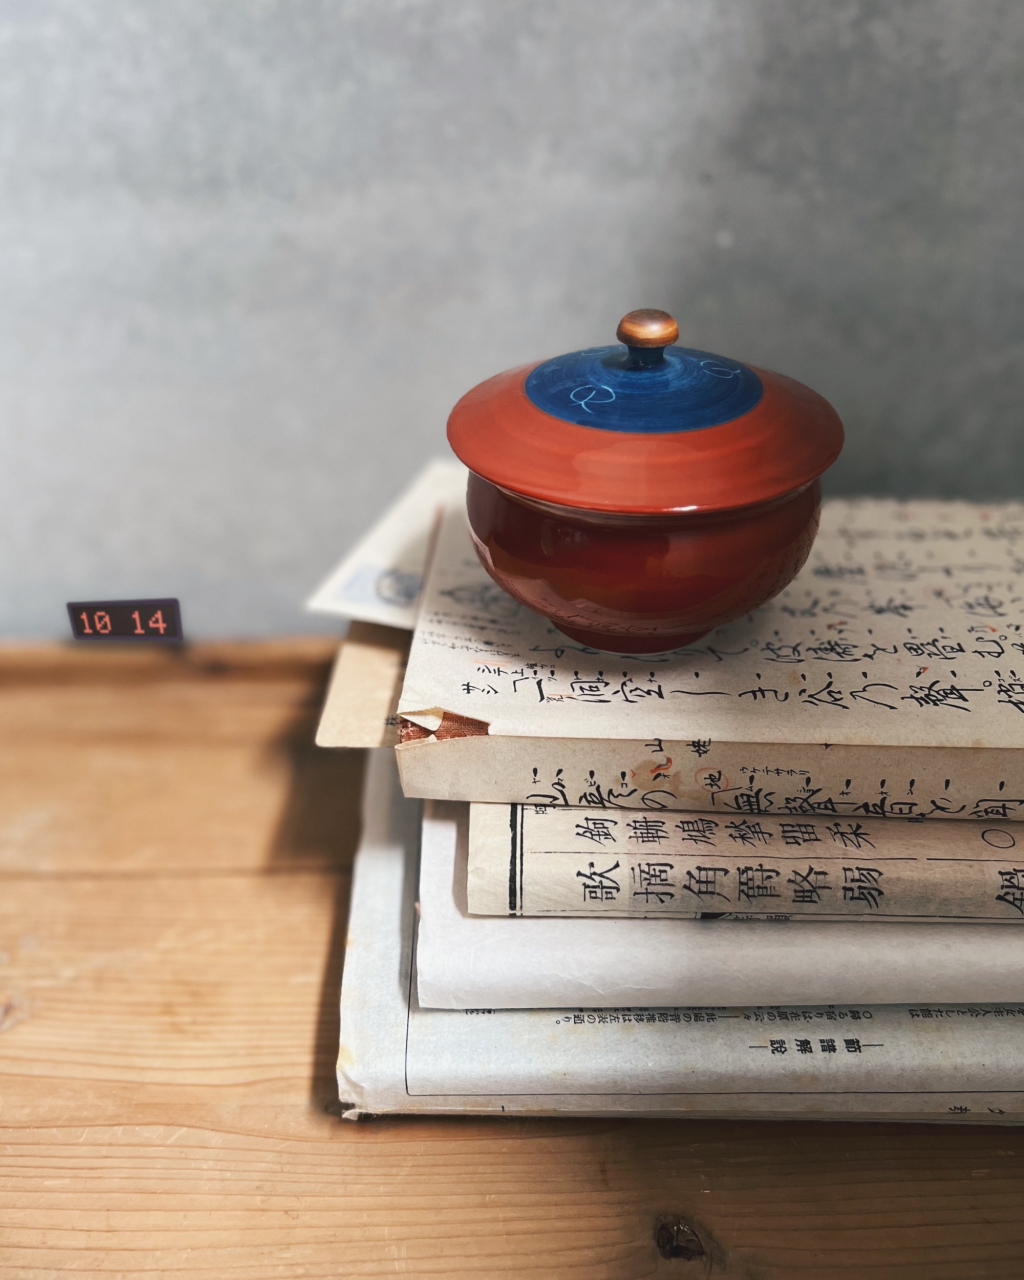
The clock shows h=10 m=14
